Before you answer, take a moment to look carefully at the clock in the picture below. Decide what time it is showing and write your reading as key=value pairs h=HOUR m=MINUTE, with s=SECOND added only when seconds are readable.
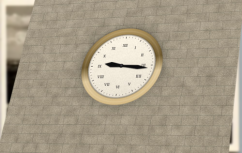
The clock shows h=9 m=16
